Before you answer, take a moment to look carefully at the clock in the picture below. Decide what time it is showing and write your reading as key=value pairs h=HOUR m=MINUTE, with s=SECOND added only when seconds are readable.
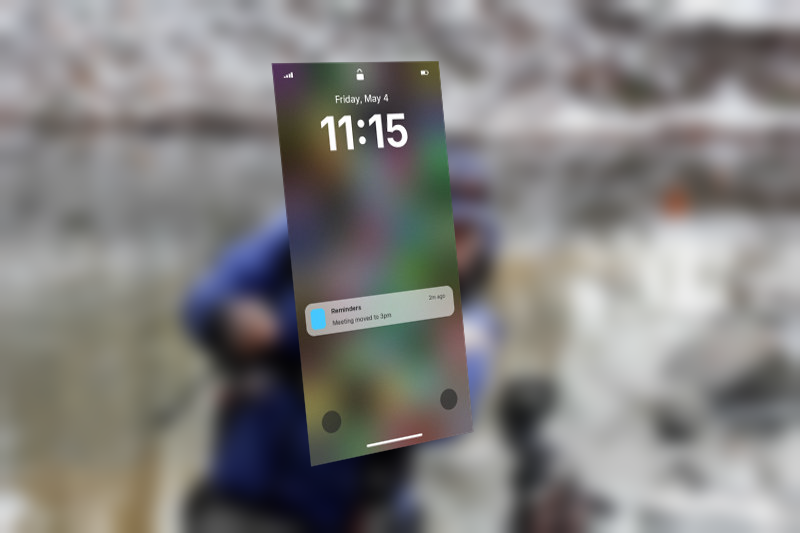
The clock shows h=11 m=15
